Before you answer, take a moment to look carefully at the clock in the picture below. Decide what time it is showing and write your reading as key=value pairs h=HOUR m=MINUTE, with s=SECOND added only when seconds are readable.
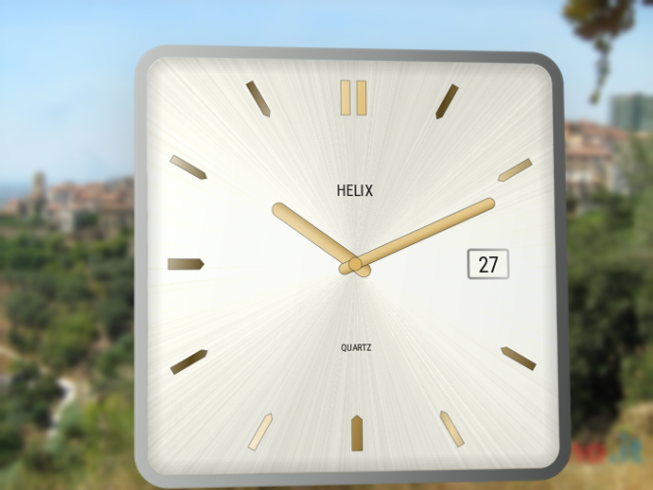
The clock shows h=10 m=11
